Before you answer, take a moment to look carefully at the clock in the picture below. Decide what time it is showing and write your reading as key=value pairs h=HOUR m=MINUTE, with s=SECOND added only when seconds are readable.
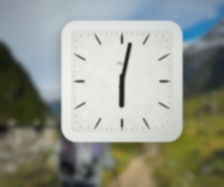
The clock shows h=6 m=2
